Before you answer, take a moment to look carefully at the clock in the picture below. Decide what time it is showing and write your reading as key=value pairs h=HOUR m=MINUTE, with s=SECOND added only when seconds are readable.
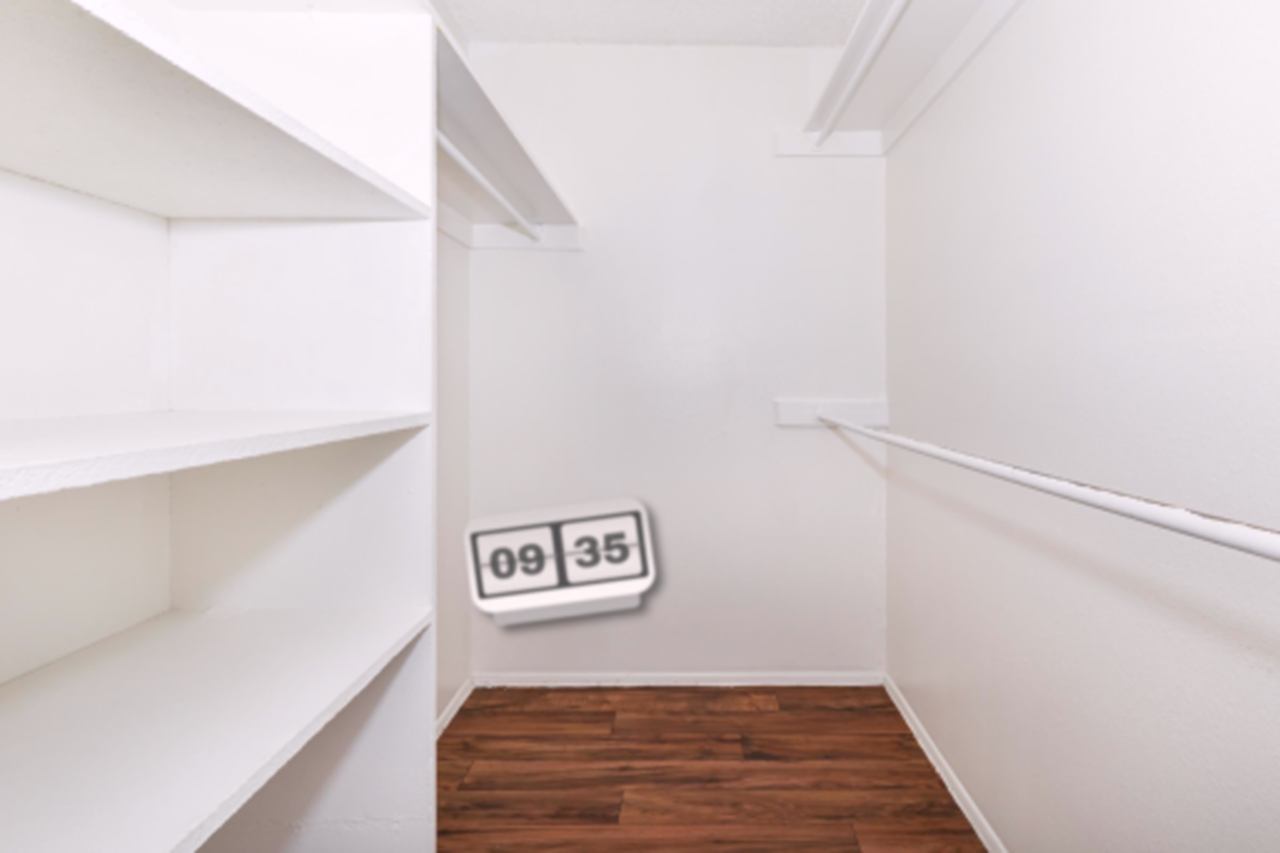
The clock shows h=9 m=35
